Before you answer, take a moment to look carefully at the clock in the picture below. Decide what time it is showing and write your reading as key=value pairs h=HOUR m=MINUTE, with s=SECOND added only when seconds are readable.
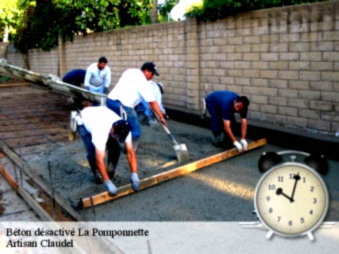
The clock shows h=10 m=2
